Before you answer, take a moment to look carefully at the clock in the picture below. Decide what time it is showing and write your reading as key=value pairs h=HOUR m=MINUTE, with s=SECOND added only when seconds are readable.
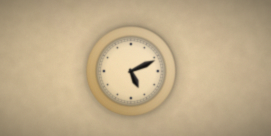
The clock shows h=5 m=11
